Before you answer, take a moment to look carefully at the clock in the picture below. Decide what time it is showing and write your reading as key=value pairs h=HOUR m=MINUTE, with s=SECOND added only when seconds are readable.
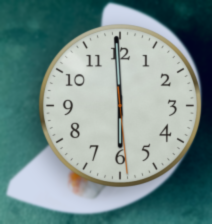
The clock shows h=5 m=59 s=29
